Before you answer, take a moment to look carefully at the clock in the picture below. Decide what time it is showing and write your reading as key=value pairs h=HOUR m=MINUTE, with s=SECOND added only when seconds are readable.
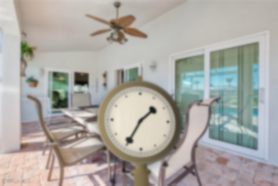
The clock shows h=1 m=35
